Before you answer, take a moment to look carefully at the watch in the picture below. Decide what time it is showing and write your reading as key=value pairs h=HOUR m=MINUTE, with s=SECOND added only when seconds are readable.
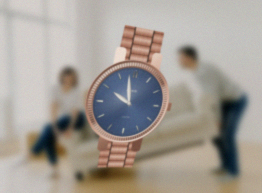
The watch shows h=9 m=58
